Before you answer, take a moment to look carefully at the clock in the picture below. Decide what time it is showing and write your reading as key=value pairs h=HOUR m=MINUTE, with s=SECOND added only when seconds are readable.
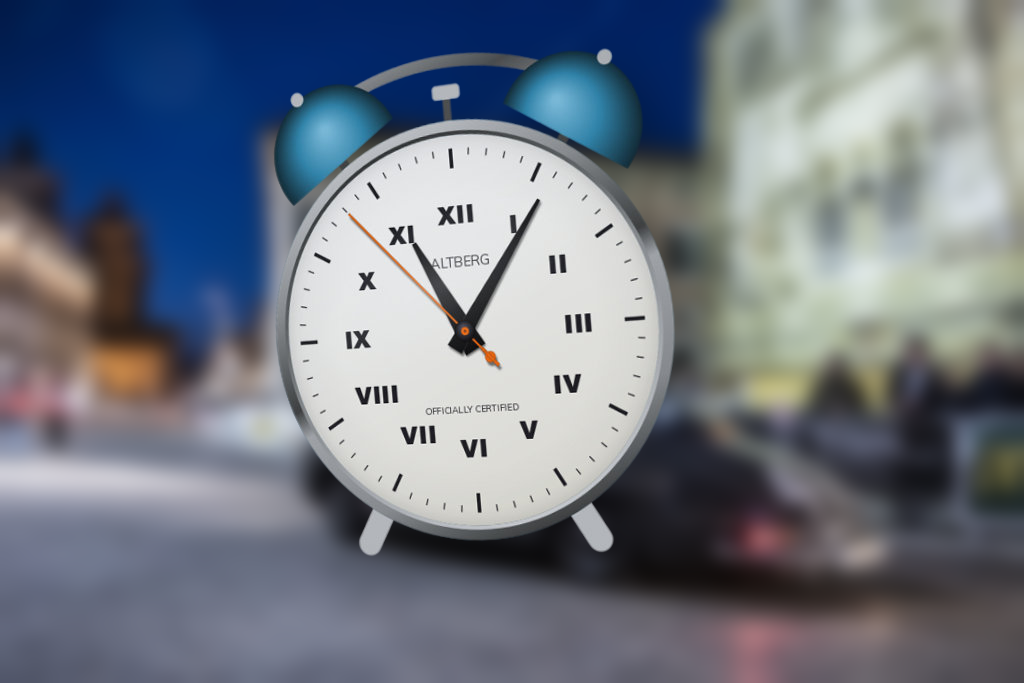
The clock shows h=11 m=5 s=53
